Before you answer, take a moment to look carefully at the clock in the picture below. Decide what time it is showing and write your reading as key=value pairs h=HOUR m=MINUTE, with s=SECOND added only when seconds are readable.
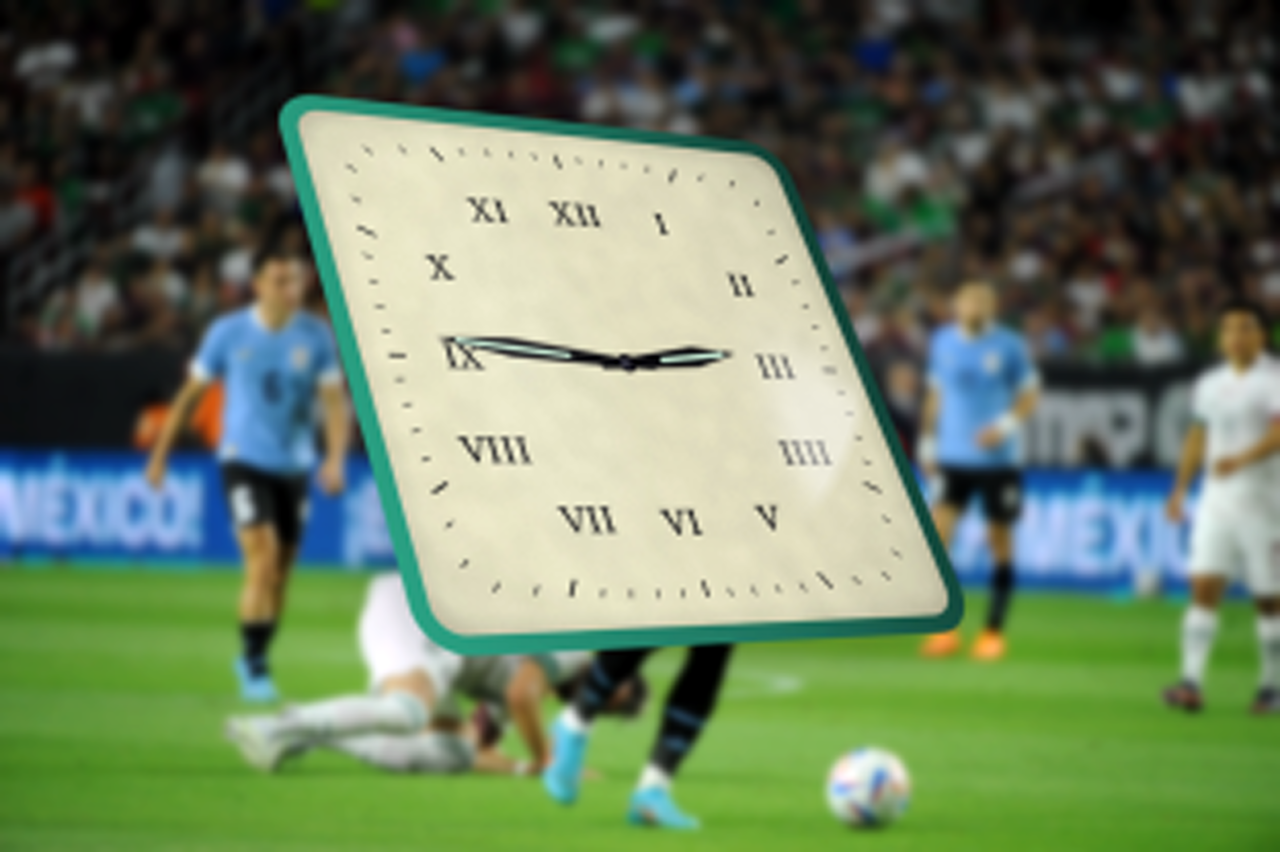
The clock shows h=2 m=46
